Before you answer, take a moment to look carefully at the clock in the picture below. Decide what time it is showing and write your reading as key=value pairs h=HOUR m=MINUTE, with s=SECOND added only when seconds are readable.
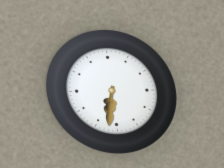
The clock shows h=6 m=32
